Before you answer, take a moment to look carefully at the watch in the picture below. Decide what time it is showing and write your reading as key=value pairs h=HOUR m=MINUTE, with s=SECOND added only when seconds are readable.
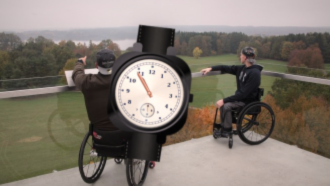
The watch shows h=10 m=54
